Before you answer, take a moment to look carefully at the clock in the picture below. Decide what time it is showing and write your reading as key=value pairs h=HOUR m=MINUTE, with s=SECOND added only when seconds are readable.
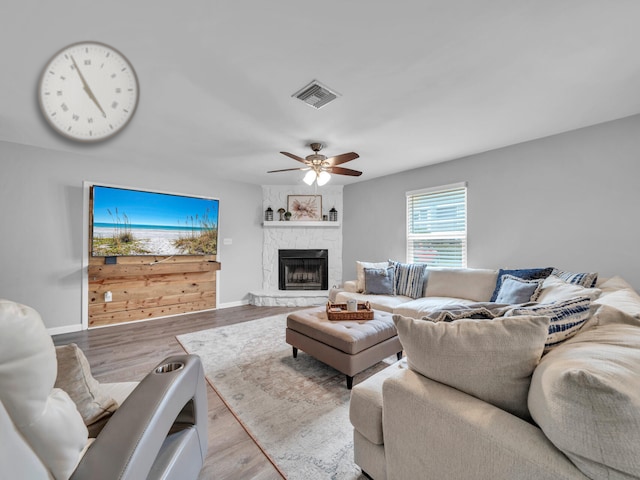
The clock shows h=4 m=56
